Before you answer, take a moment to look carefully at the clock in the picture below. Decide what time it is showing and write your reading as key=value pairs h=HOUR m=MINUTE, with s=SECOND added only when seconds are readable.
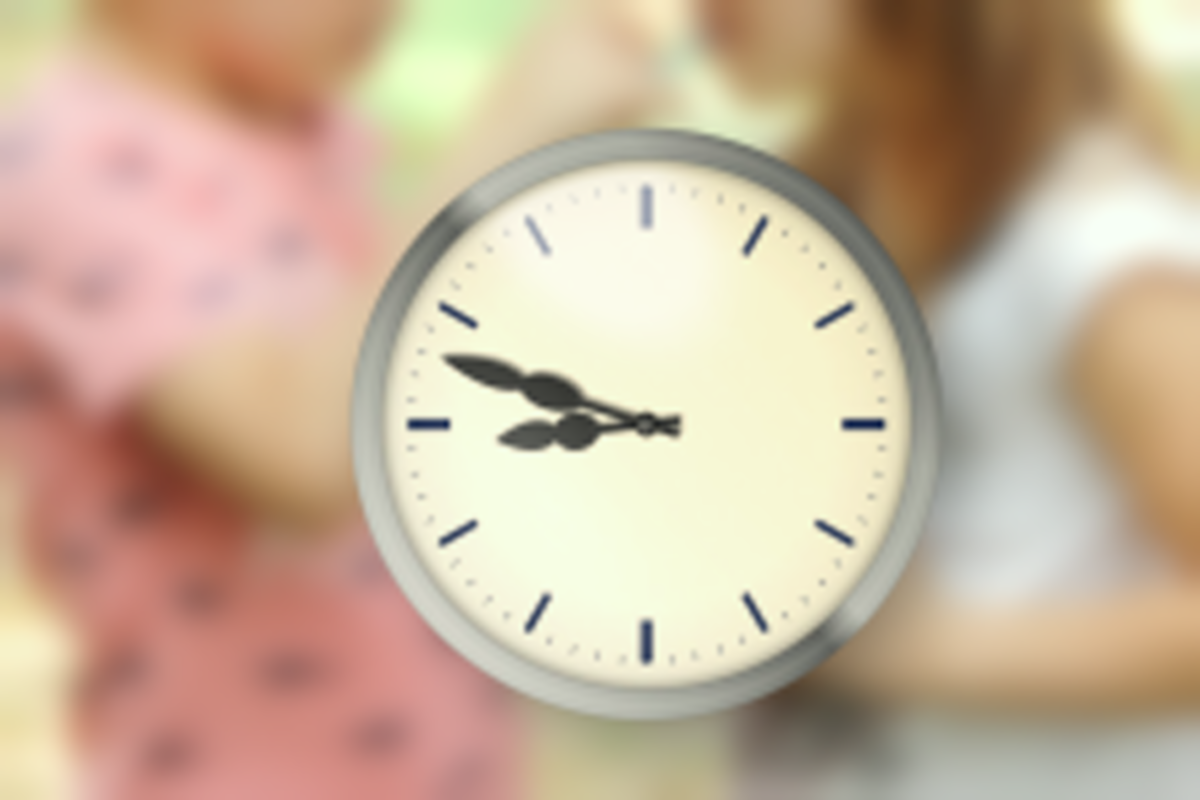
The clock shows h=8 m=48
